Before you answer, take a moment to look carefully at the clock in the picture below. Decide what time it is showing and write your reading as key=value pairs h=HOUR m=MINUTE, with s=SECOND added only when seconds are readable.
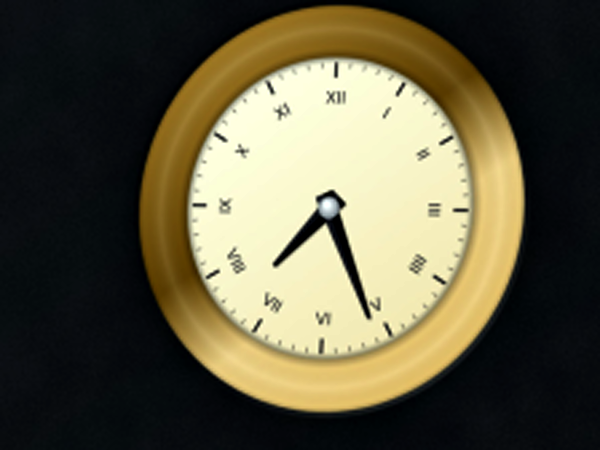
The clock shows h=7 m=26
